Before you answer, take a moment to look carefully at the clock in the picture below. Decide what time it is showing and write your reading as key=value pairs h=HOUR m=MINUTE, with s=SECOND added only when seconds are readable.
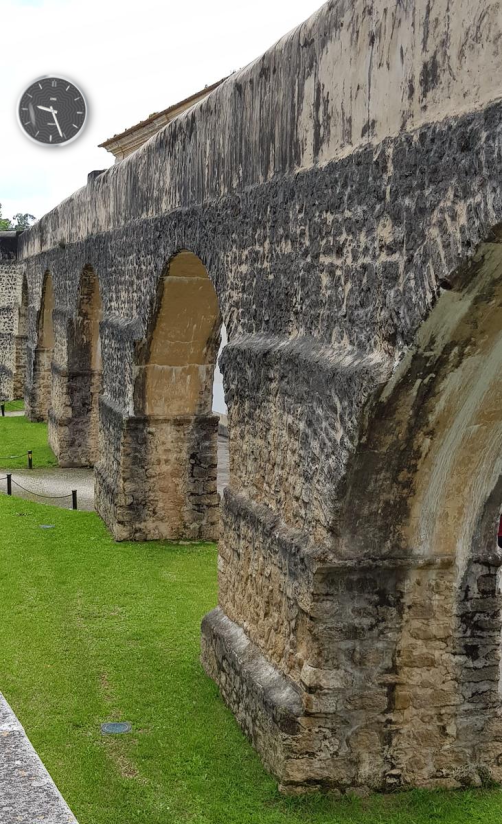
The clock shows h=9 m=26
